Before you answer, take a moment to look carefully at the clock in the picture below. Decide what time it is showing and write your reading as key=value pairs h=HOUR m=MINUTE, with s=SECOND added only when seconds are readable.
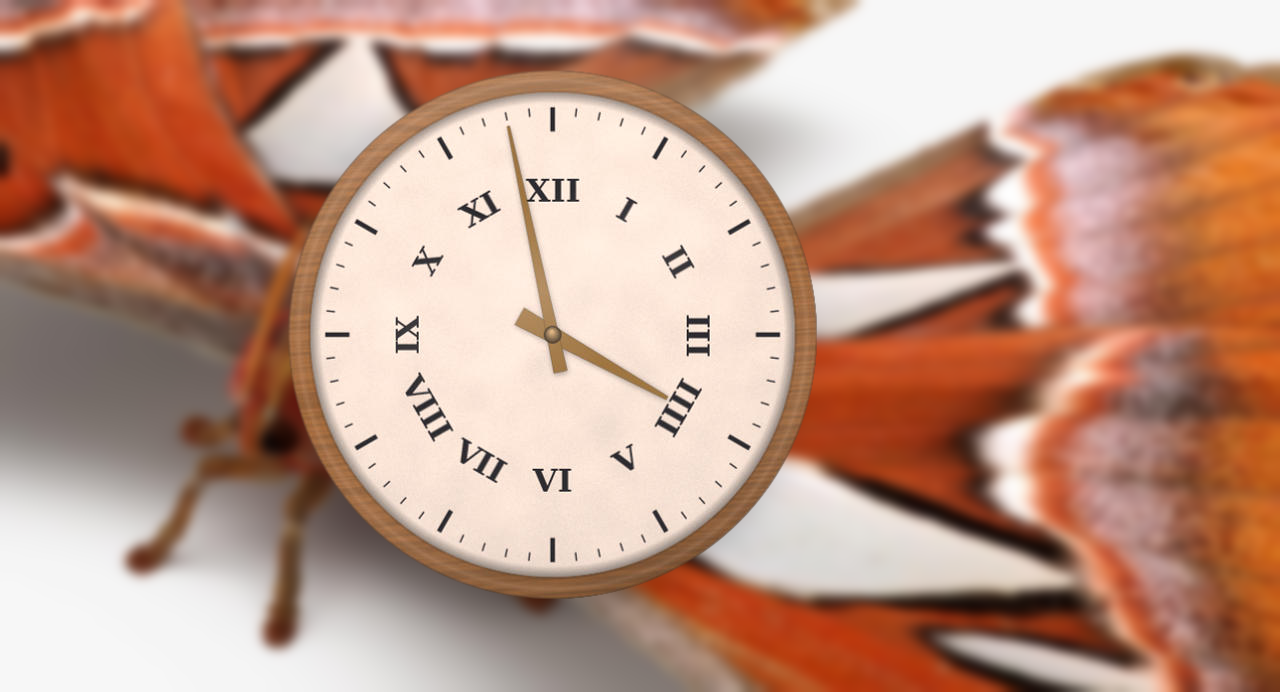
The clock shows h=3 m=58
